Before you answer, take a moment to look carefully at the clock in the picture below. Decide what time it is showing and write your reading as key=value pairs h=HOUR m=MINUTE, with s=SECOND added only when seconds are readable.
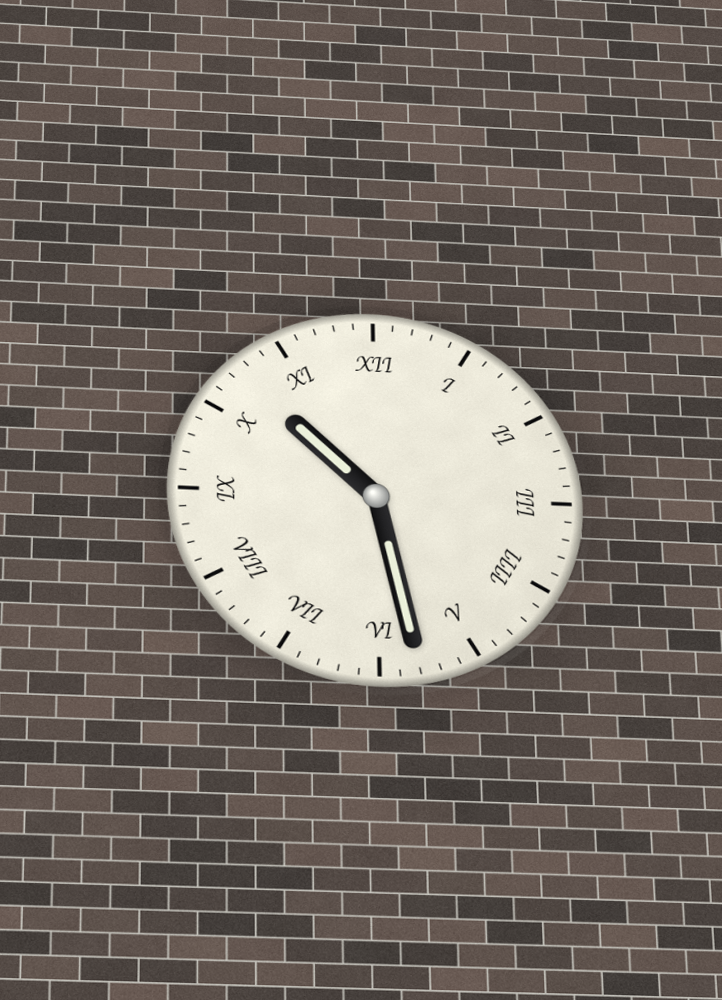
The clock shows h=10 m=28
